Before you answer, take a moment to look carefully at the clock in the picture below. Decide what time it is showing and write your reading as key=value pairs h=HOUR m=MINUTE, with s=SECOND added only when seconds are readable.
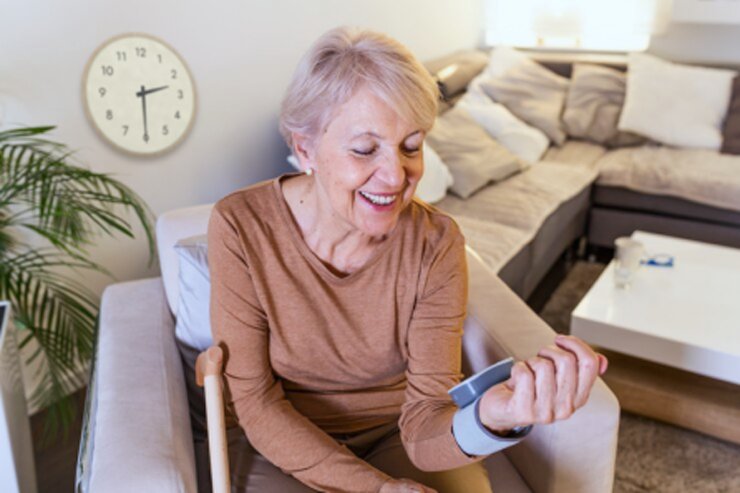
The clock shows h=2 m=30
